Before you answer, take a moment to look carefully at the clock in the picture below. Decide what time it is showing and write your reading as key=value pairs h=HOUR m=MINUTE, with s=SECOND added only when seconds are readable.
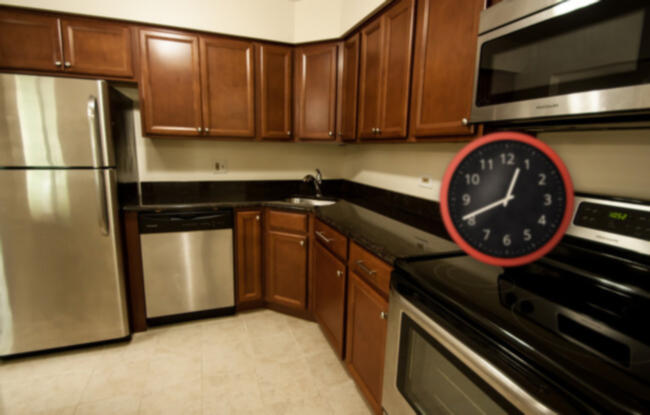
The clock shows h=12 m=41
